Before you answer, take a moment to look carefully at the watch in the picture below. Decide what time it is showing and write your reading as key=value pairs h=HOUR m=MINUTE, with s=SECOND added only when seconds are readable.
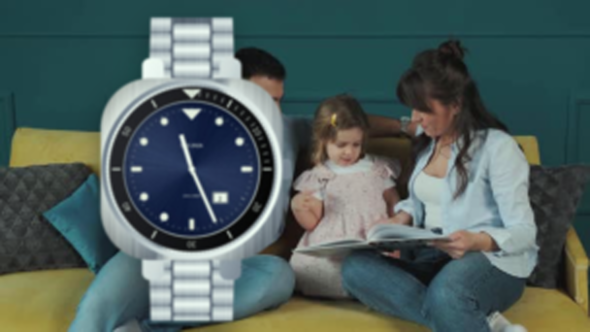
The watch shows h=11 m=26
